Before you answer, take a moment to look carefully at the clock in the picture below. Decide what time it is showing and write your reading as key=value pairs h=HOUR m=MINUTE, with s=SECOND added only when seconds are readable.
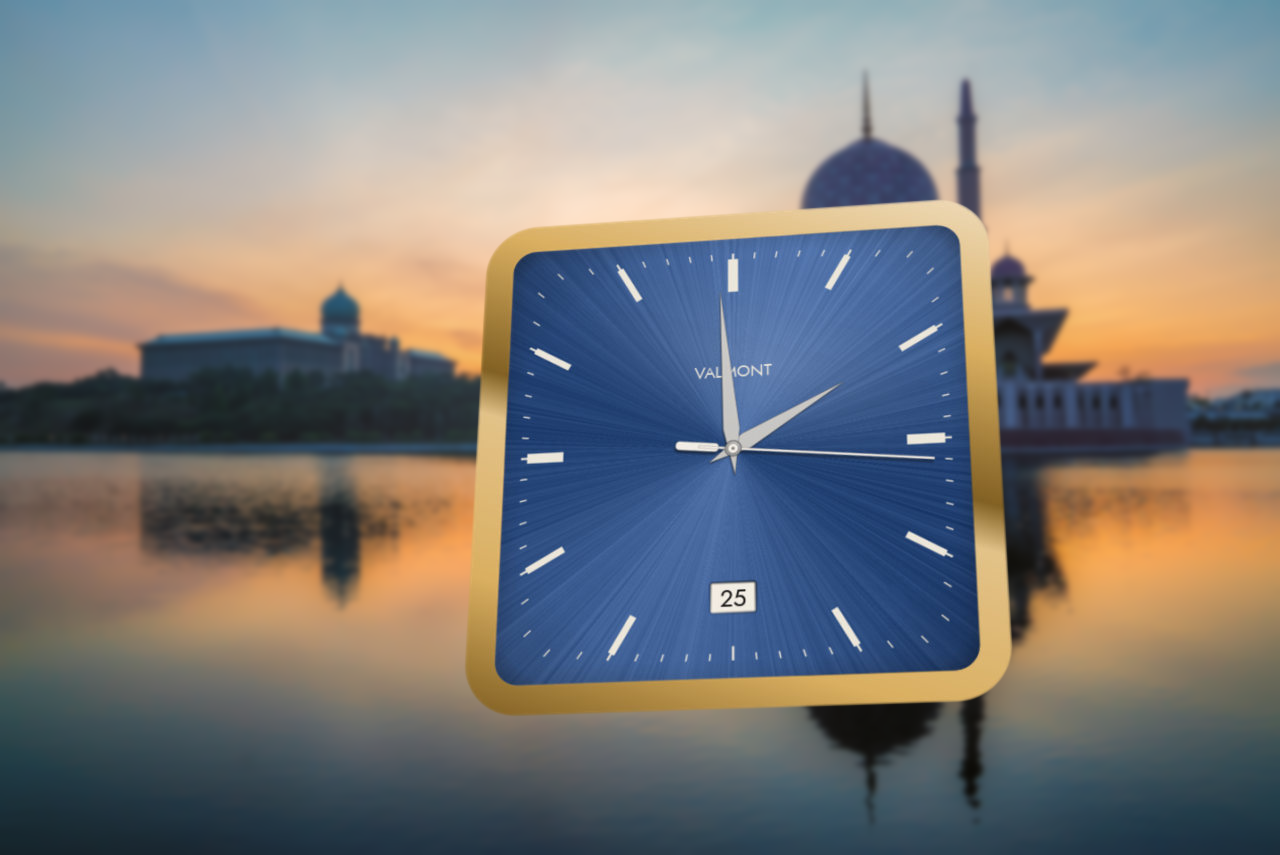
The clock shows h=1 m=59 s=16
